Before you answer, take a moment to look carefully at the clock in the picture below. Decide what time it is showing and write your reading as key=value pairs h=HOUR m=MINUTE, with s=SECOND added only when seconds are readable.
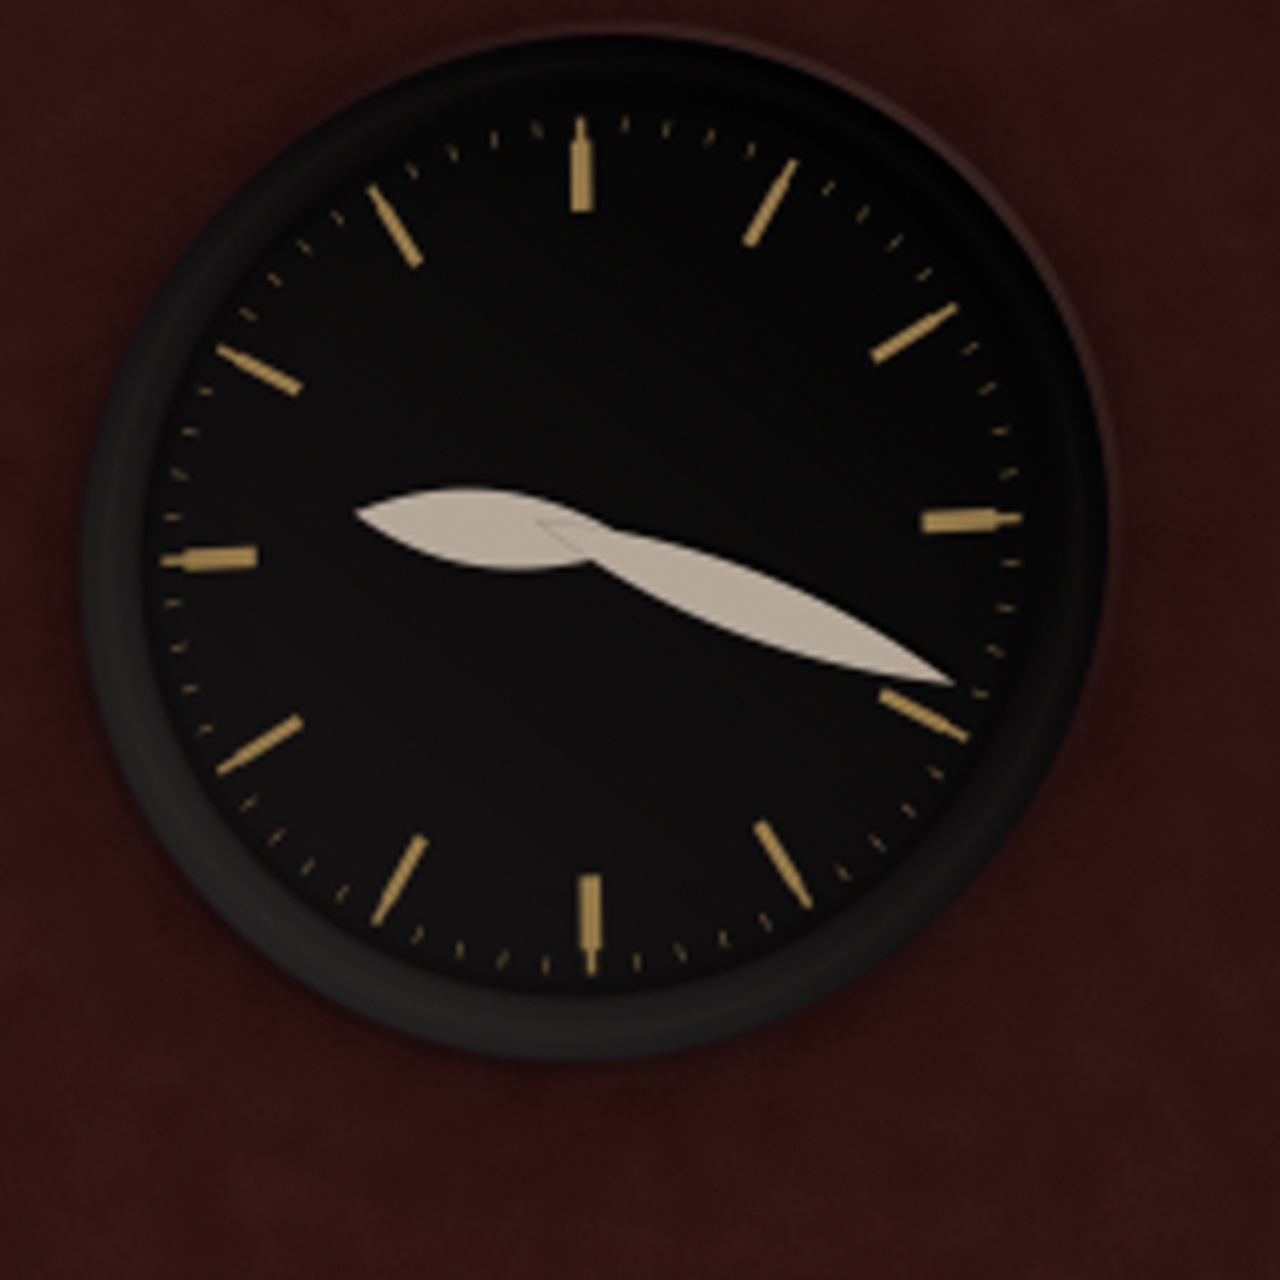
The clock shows h=9 m=19
